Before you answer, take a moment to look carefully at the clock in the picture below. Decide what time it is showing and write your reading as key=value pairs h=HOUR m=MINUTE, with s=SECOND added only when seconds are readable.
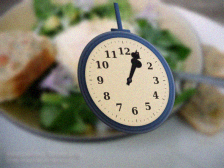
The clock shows h=1 m=4
